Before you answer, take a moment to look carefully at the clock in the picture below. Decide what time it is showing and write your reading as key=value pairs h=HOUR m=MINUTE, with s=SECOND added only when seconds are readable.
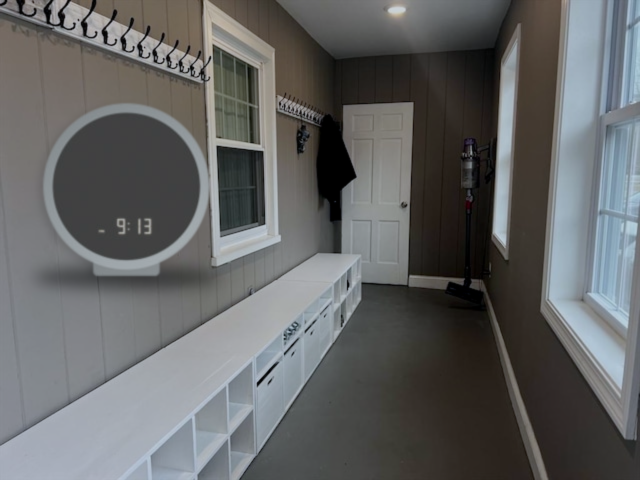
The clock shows h=9 m=13
